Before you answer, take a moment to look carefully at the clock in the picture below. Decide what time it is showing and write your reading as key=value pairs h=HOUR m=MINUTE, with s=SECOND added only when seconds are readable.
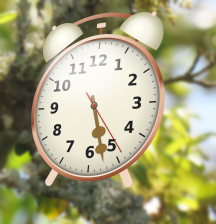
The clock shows h=5 m=27 s=24
